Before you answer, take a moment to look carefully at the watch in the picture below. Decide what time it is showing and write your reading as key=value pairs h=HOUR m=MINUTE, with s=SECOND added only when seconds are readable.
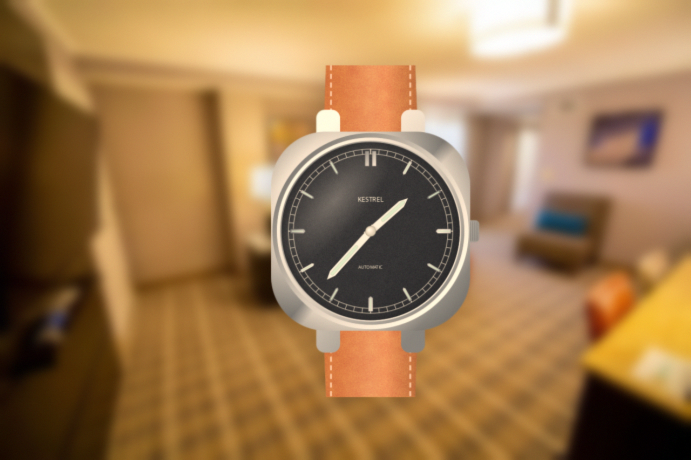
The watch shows h=1 m=37
